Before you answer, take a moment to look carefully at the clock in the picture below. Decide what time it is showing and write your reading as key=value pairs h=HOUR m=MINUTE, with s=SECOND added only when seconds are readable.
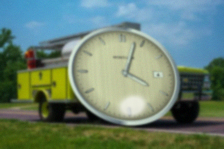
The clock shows h=4 m=3
